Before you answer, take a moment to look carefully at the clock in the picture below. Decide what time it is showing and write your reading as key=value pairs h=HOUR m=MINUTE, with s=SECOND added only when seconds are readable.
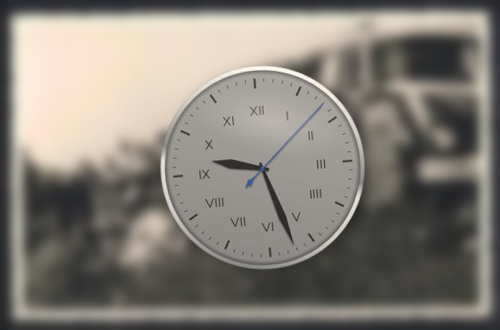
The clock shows h=9 m=27 s=8
